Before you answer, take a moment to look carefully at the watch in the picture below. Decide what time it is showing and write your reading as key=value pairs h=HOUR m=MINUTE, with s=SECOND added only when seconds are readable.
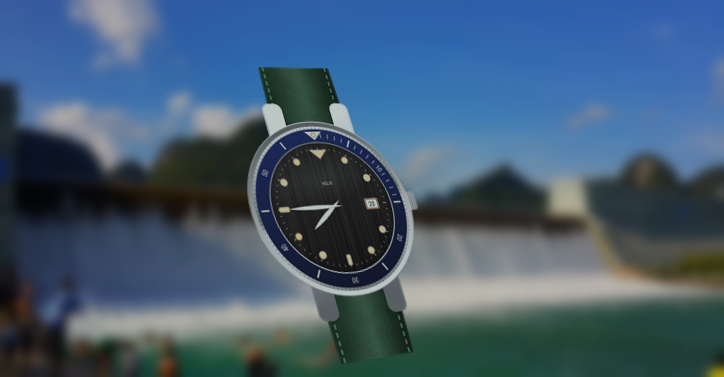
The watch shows h=7 m=45
